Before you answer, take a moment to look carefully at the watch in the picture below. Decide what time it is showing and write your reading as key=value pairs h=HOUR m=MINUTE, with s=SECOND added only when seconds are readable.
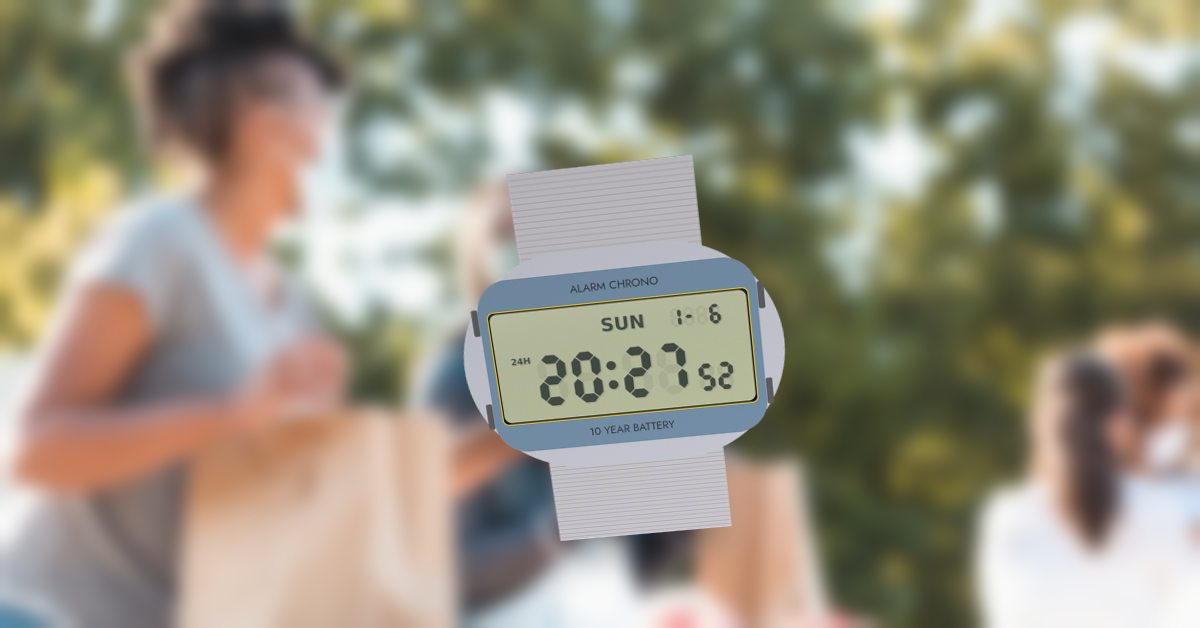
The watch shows h=20 m=27 s=52
